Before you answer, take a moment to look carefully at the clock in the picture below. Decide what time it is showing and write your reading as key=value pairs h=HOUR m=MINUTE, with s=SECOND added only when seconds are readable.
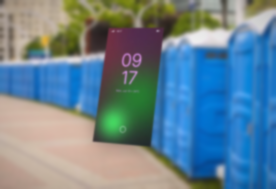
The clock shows h=9 m=17
